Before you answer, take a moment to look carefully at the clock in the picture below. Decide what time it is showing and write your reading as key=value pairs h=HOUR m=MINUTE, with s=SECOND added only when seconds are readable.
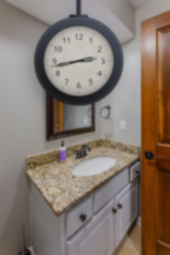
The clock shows h=2 m=43
